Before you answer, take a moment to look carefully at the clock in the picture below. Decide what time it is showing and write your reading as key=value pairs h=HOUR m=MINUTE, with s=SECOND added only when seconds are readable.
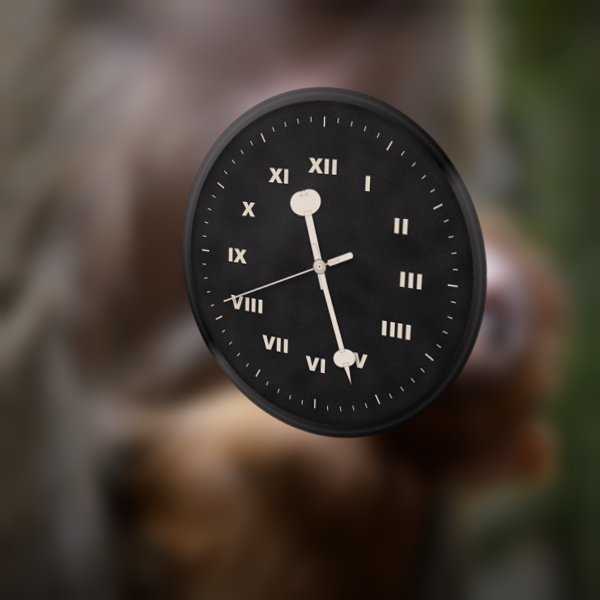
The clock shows h=11 m=26 s=41
